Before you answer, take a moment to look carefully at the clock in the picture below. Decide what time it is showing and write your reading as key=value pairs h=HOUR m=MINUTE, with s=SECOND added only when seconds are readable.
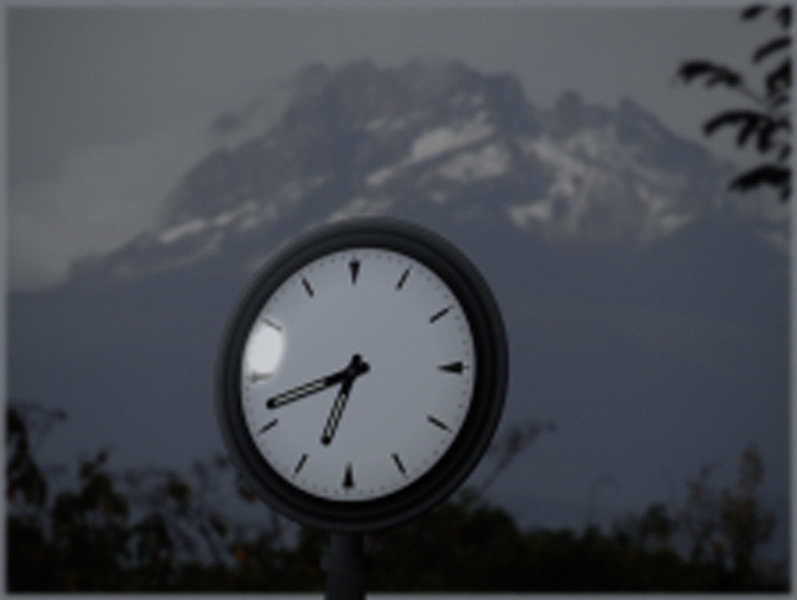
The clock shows h=6 m=42
